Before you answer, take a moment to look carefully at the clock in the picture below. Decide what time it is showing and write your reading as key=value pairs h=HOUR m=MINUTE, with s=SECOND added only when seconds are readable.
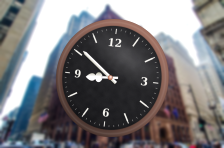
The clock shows h=8 m=51
